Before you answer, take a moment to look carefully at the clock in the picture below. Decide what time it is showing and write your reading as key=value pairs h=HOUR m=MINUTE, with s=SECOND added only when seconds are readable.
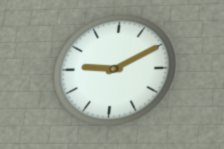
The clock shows h=9 m=10
